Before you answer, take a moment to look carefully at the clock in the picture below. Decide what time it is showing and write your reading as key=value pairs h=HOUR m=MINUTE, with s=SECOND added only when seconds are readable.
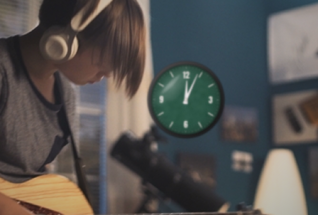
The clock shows h=12 m=4
